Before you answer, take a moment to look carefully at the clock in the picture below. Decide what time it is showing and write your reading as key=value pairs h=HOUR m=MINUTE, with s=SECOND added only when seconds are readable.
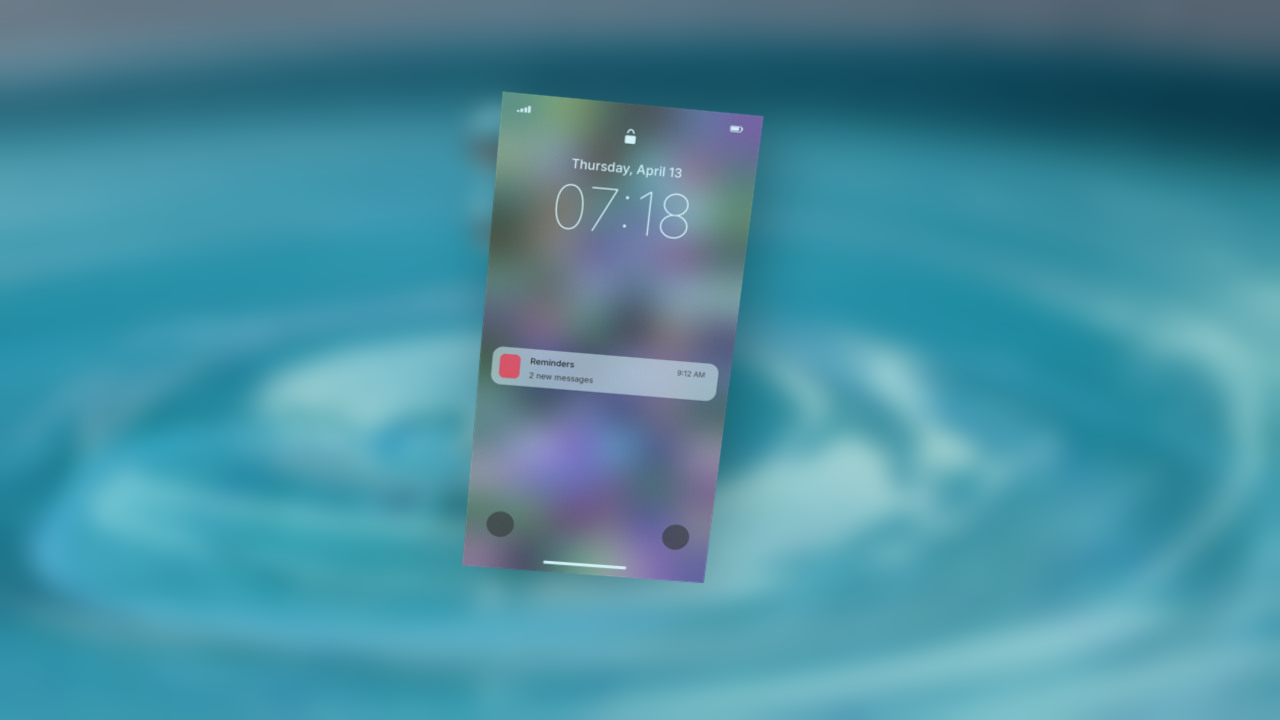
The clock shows h=7 m=18
